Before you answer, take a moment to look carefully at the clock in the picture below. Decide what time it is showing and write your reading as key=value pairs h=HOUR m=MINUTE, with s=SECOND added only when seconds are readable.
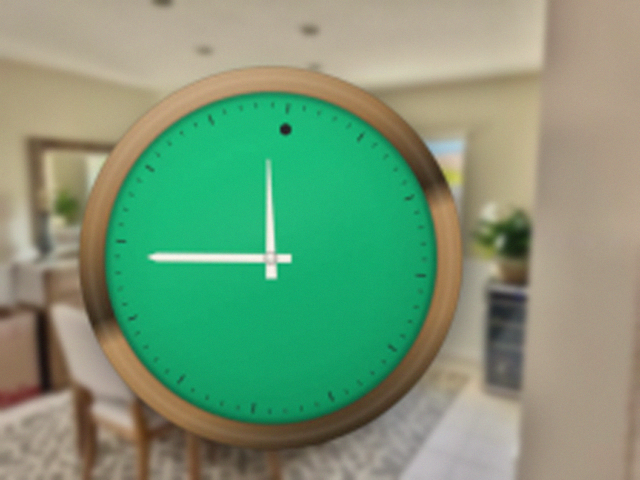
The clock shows h=11 m=44
